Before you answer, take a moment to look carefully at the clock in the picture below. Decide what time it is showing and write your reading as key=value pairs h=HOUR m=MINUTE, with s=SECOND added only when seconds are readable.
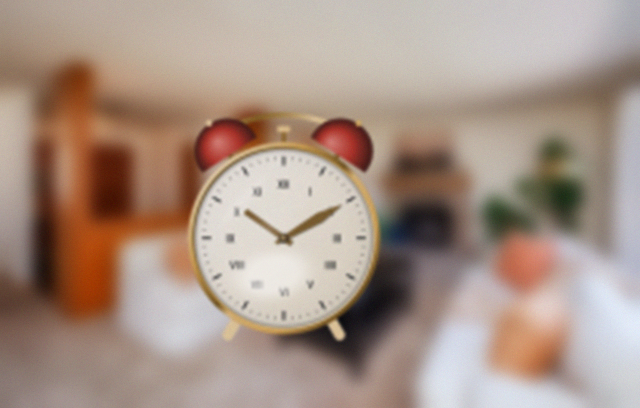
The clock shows h=10 m=10
